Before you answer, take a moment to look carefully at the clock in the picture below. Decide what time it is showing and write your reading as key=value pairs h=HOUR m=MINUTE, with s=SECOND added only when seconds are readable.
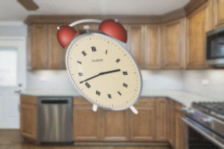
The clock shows h=2 m=42
